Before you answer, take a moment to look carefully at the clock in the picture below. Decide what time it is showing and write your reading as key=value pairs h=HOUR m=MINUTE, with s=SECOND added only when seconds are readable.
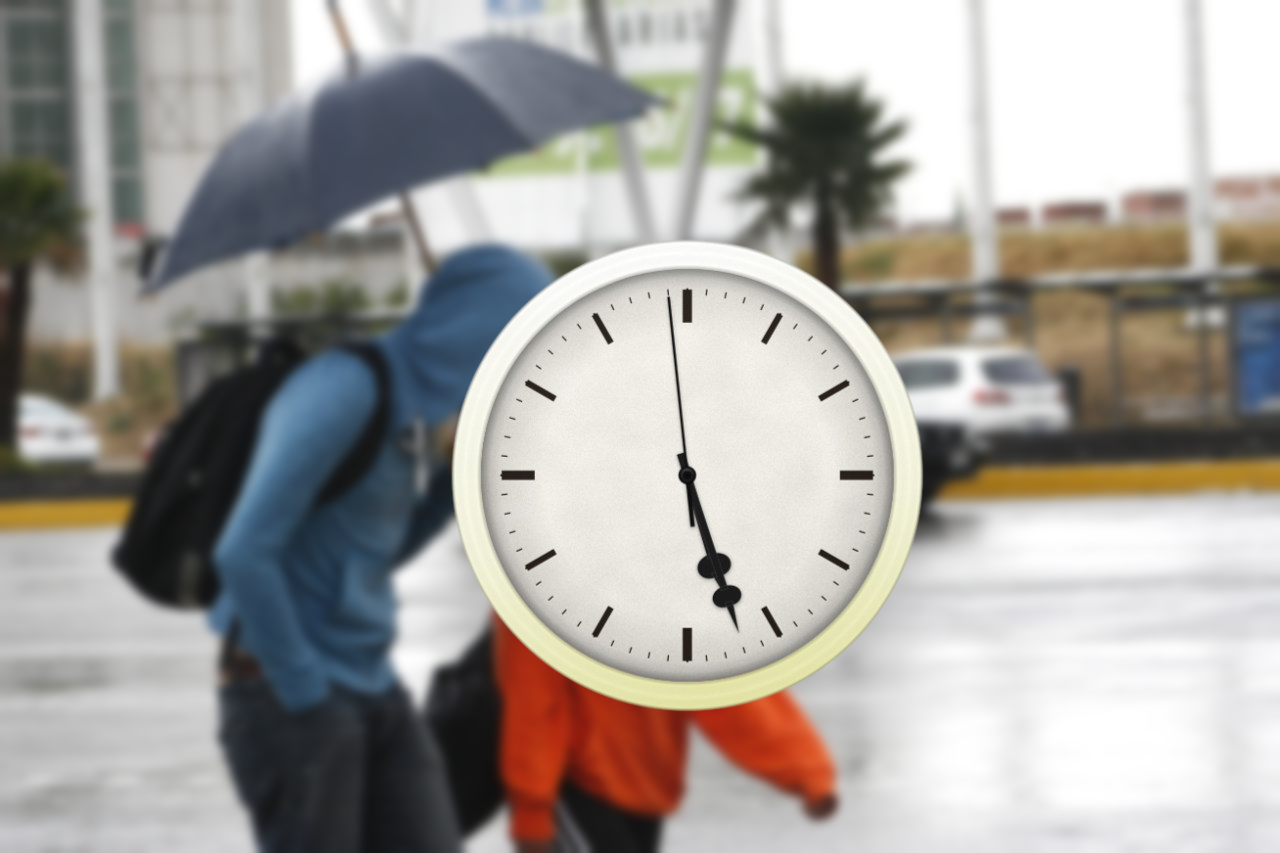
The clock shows h=5 m=26 s=59
